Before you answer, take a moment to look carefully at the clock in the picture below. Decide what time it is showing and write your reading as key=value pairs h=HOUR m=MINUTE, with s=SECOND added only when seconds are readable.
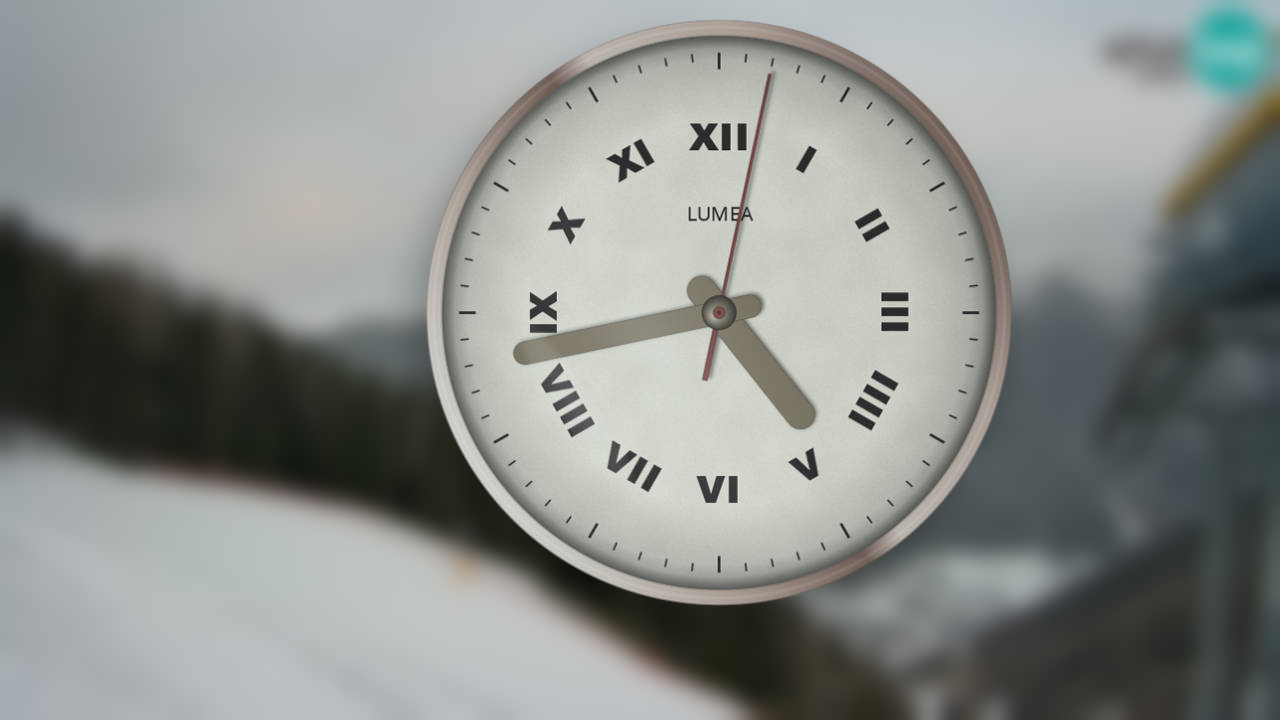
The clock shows h=4 m=43 s=2
